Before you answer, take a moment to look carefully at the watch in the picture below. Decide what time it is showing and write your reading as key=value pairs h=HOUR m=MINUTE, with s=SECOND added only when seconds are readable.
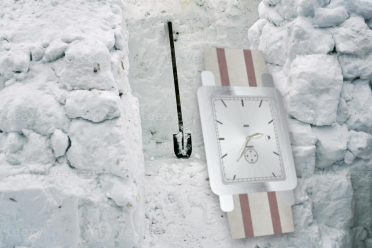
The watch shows h=2 m=36
